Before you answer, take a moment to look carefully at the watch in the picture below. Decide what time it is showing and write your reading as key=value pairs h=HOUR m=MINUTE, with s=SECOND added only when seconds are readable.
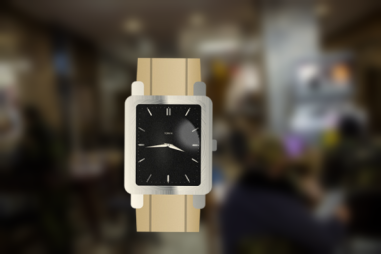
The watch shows h=3 m=44
